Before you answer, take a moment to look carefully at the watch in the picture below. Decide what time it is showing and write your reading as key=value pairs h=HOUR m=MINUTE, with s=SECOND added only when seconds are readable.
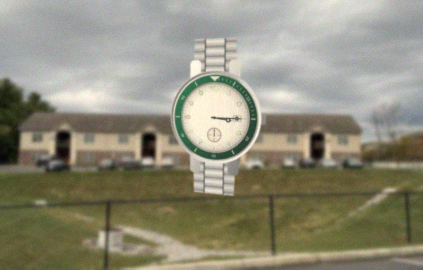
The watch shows h=3 m=15
